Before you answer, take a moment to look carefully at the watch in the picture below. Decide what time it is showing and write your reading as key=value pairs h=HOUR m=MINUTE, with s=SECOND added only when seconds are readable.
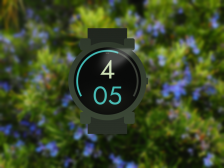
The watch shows h=4 m=5
